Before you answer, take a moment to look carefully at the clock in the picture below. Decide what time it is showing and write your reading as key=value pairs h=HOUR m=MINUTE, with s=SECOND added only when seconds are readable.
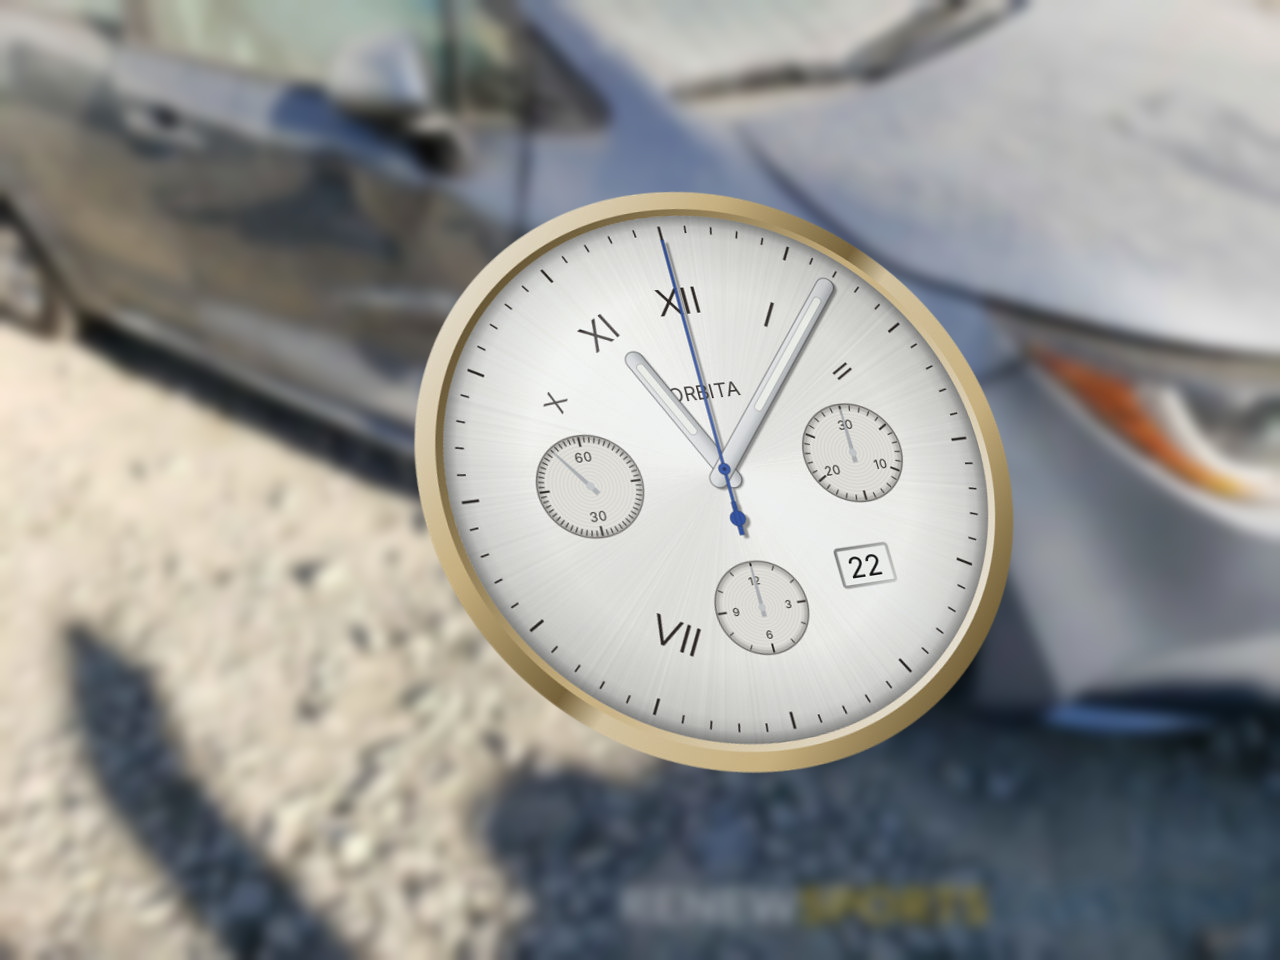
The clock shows h=11 m=6 s=54
